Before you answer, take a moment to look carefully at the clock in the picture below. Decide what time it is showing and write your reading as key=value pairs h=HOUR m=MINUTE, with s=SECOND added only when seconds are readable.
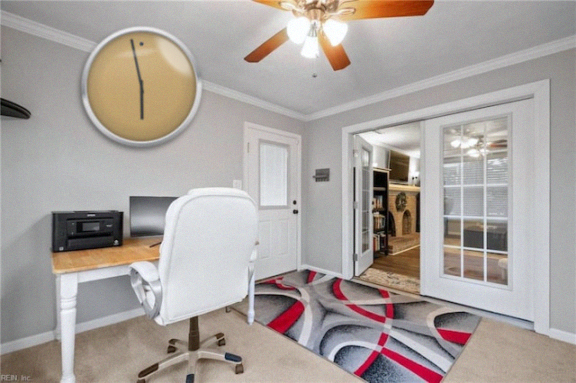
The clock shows h=5 m=58
